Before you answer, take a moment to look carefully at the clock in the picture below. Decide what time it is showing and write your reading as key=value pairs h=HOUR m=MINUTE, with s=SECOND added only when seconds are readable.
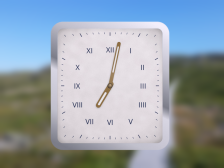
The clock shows h=7 m=2
